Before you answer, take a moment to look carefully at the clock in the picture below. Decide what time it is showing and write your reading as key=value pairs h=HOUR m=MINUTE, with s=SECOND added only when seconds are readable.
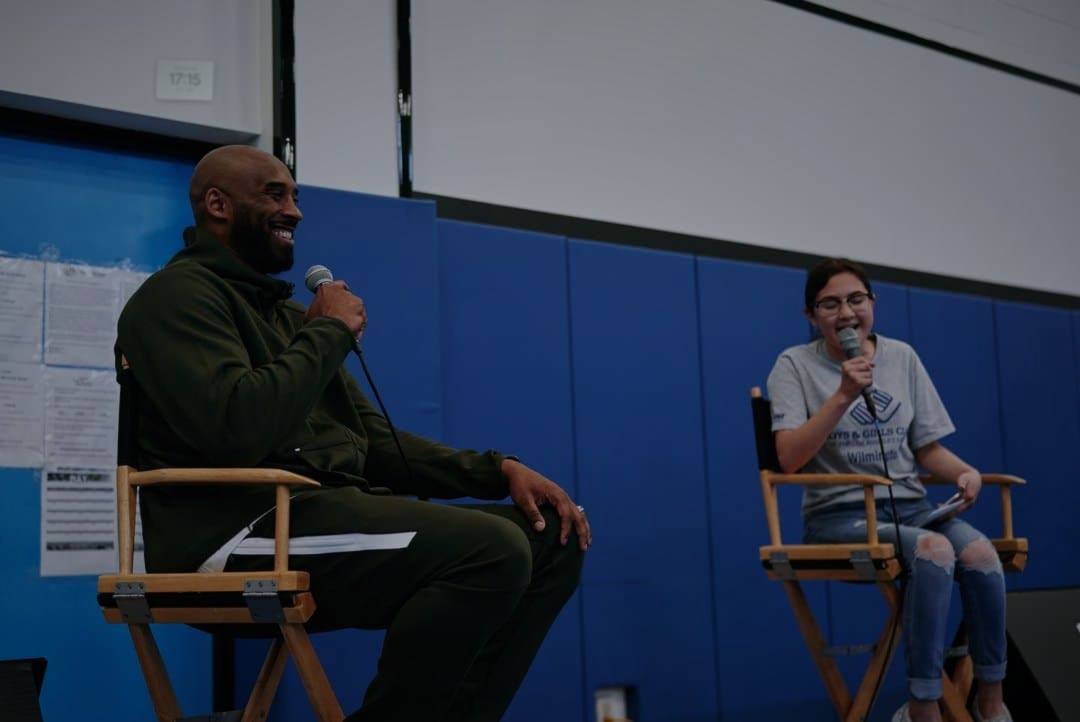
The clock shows h=17 m=15
